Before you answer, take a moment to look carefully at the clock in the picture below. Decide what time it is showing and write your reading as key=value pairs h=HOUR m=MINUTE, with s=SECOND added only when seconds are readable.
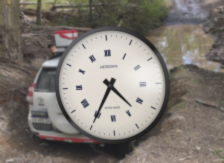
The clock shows h=4 m=35
